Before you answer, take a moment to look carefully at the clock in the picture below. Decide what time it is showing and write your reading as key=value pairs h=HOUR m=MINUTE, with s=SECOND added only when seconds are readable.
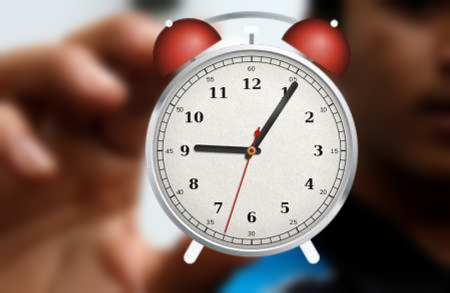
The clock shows h=9 m=5 s=33
